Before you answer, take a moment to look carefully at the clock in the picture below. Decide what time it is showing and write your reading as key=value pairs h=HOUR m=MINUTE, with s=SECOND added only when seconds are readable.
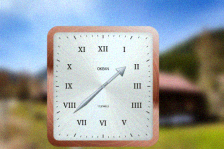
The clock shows h=1 m=38
